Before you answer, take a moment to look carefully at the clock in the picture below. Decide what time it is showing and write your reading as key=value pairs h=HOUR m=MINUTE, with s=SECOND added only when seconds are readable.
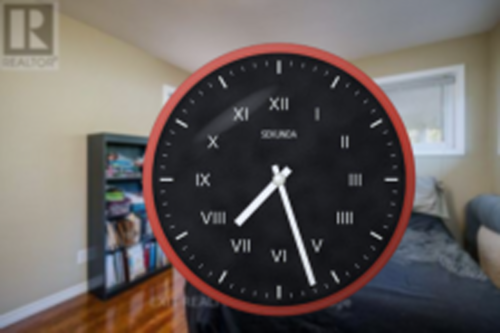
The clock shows h=7 m=27
